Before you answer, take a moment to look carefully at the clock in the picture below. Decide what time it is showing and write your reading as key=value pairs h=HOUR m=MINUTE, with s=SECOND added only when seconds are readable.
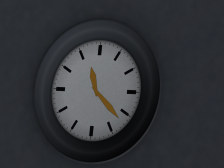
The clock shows h=11 m=22
